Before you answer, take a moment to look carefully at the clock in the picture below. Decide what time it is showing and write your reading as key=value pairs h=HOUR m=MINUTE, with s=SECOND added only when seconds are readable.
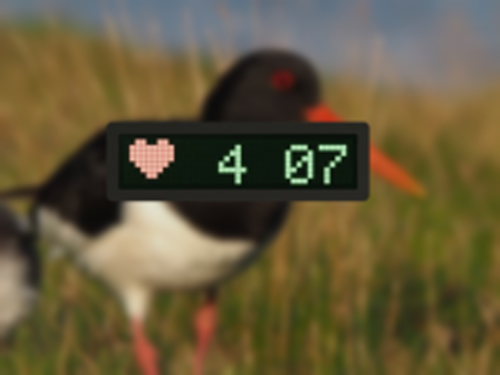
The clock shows h=4 m=7
